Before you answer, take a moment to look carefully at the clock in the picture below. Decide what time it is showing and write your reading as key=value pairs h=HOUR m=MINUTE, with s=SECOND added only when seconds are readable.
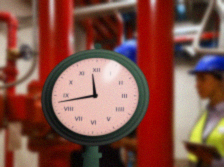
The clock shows h=11 m=43
